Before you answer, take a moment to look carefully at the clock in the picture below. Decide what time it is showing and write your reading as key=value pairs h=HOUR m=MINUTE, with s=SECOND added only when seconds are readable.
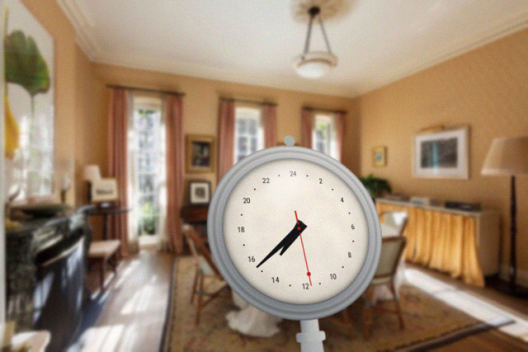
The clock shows h=14 m=38 s=29
